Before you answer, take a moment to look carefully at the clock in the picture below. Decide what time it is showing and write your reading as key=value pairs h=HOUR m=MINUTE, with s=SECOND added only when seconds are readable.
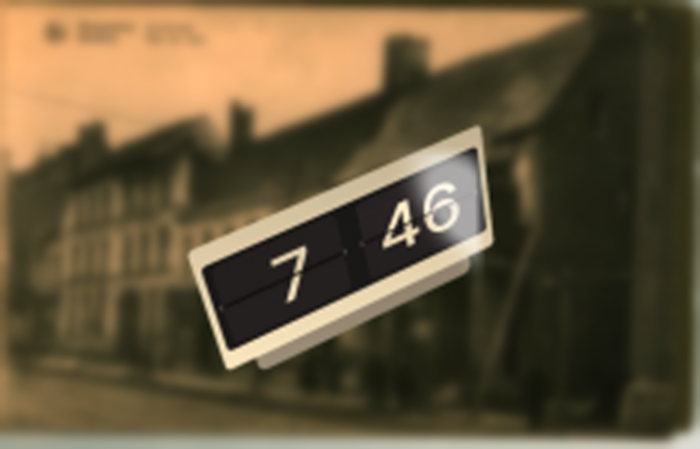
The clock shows h=7 m=46
